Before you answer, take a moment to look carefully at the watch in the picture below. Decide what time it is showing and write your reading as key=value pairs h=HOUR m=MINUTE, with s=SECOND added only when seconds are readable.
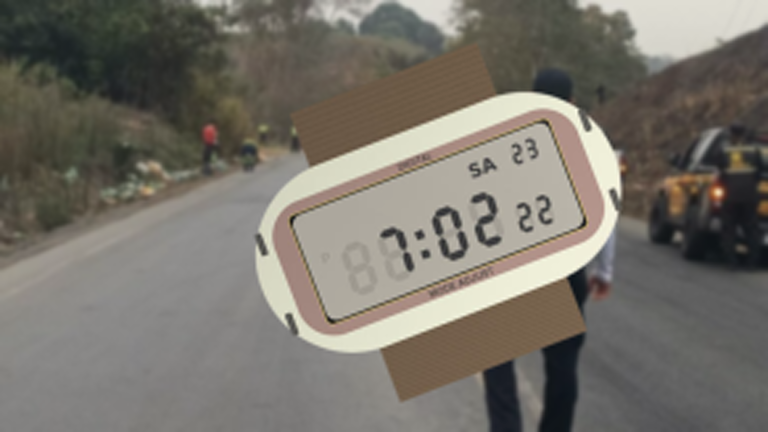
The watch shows h=7 m=2 s=22
